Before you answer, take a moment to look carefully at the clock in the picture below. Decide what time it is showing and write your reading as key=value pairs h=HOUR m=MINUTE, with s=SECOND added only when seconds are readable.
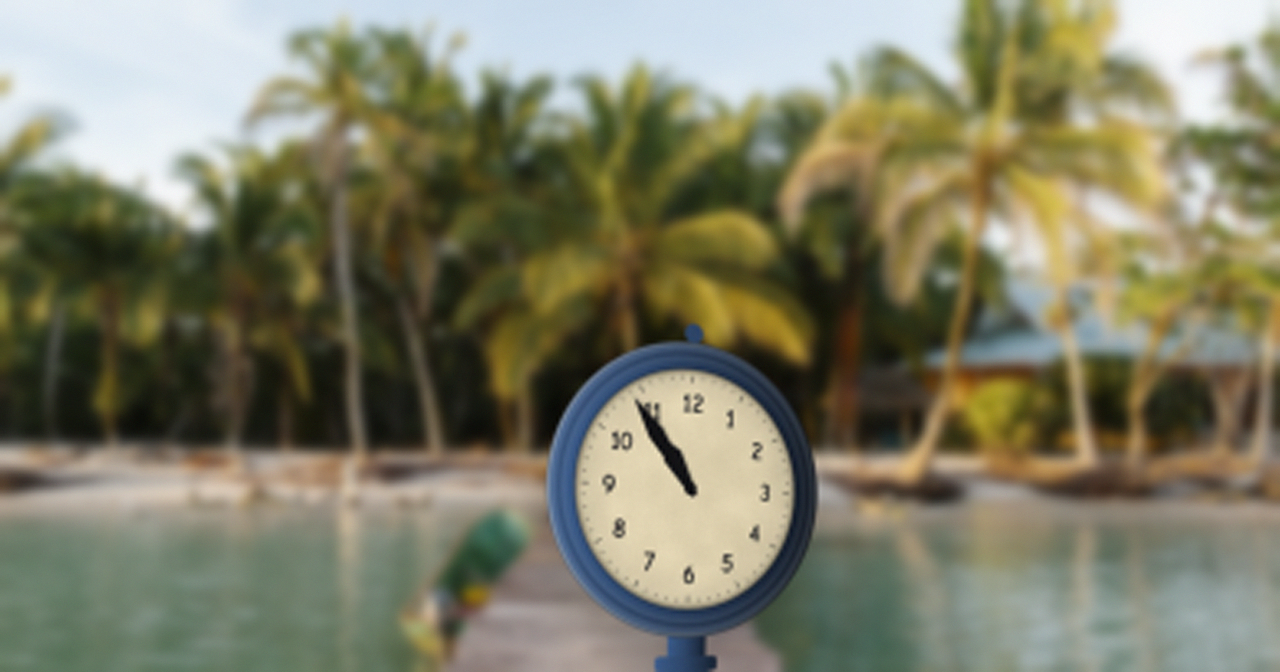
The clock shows h=10 m=54
